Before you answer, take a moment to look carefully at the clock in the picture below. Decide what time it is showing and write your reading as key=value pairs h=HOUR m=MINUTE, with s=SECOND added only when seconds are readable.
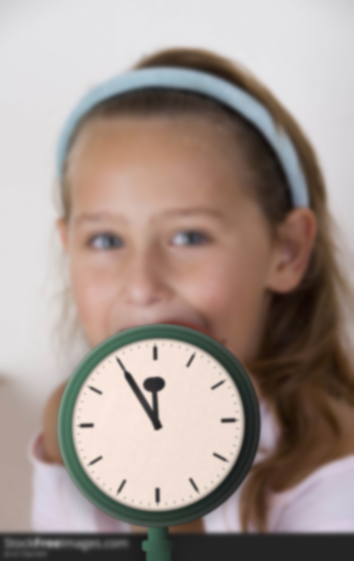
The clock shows h=11 m=55
